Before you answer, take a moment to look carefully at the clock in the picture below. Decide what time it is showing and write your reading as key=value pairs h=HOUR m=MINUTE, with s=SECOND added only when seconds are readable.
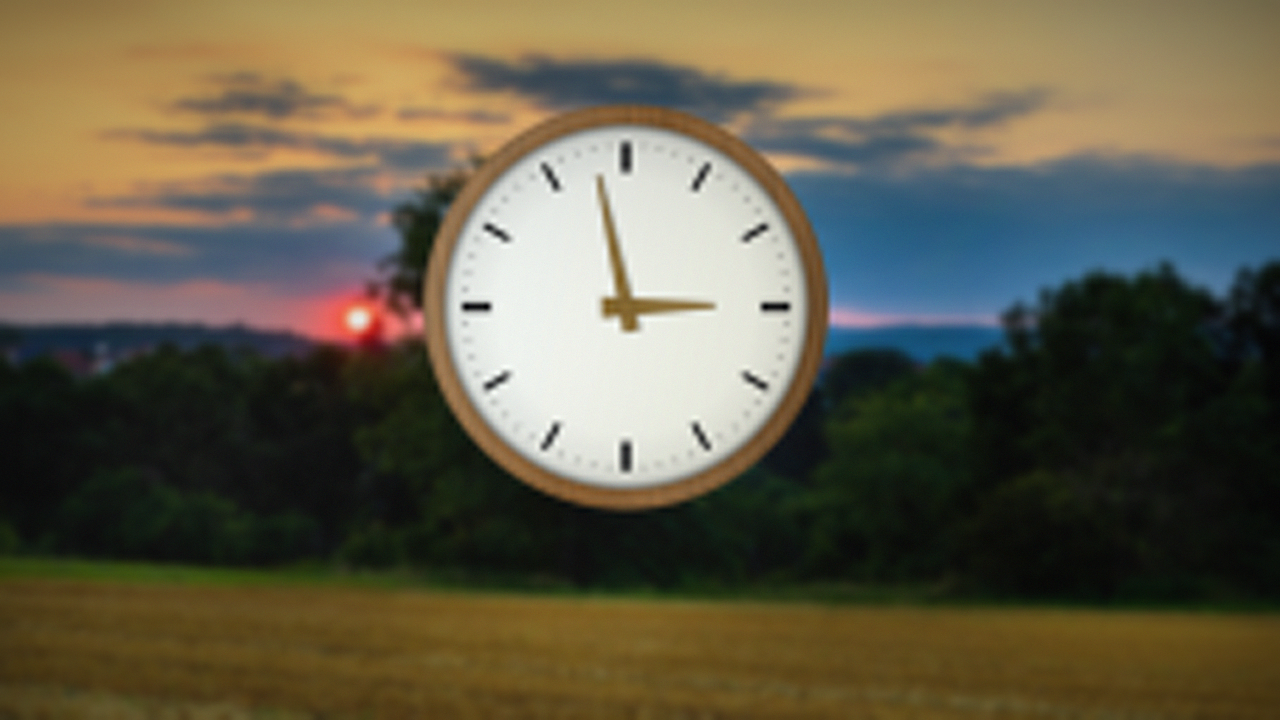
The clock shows h=2 m=58
